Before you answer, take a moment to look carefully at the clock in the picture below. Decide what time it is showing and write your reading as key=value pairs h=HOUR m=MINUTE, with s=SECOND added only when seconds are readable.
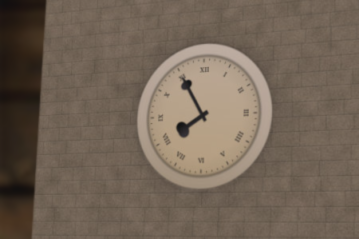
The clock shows h=7 m=55
